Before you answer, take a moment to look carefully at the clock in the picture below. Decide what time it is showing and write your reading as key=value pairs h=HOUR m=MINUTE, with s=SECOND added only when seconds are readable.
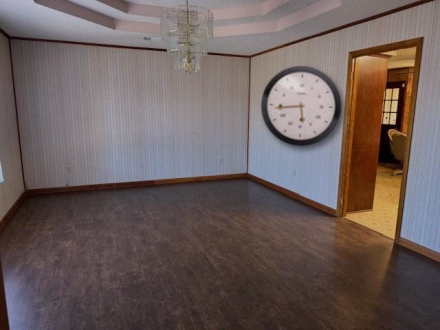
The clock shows h=5 m=44
